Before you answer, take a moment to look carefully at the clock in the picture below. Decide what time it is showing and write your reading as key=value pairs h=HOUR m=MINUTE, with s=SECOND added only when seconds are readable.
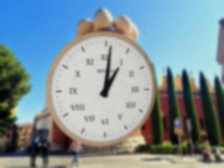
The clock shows h=1 m=1
